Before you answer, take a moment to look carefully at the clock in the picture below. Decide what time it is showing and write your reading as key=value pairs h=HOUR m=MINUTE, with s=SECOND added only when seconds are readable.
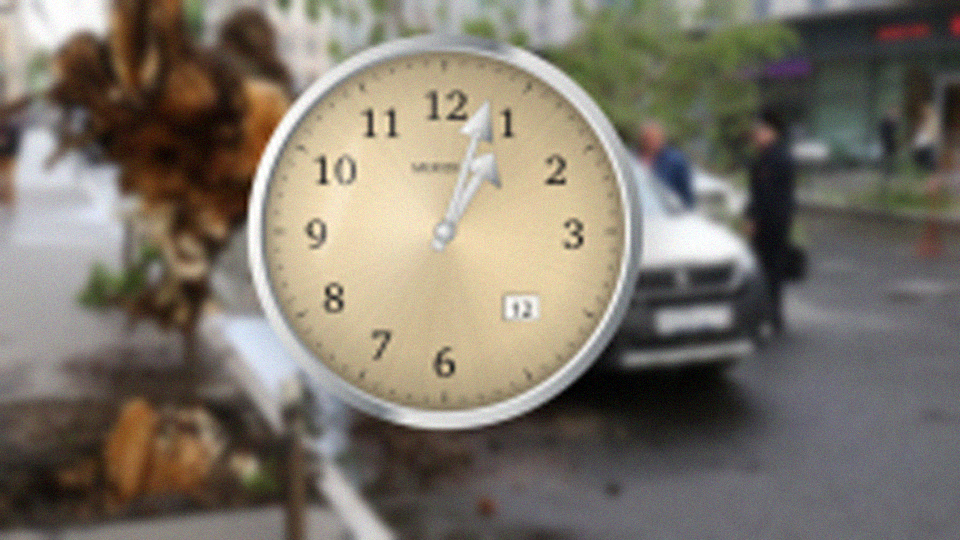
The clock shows h=1 m=3
